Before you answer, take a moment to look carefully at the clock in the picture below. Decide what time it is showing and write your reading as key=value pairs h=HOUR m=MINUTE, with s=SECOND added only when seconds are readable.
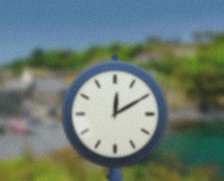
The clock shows h=12 m=10
